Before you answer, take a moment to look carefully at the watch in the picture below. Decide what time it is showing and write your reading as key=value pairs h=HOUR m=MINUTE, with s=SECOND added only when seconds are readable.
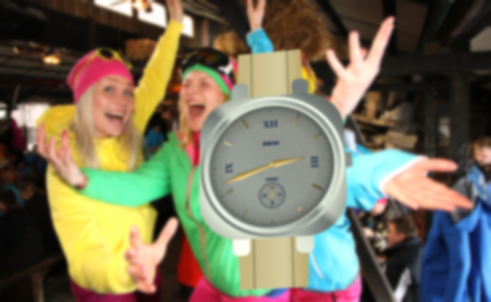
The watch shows h=2 m=42
